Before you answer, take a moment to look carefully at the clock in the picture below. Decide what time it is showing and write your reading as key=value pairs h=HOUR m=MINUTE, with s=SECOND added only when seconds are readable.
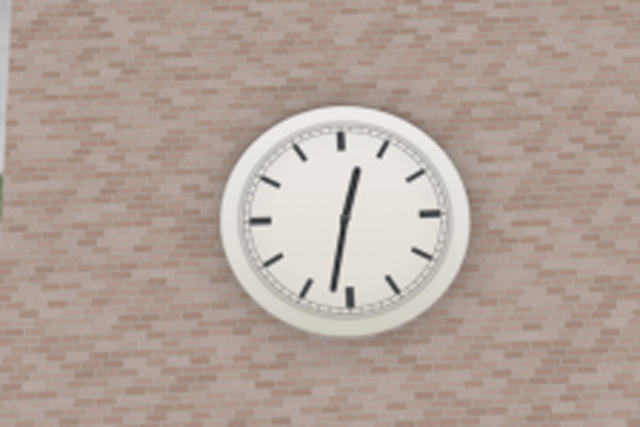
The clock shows h=12 m=32
